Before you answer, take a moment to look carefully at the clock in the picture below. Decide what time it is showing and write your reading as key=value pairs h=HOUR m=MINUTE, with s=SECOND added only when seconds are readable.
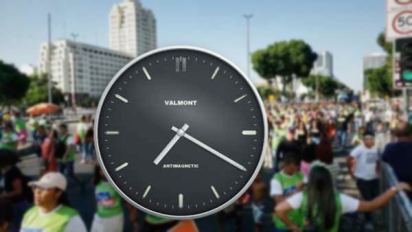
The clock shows h=7 m=20
